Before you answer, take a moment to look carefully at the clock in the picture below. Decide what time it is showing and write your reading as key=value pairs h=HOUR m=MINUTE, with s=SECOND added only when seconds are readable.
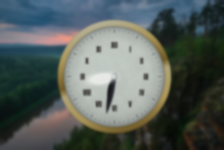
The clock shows h=6 m=32
